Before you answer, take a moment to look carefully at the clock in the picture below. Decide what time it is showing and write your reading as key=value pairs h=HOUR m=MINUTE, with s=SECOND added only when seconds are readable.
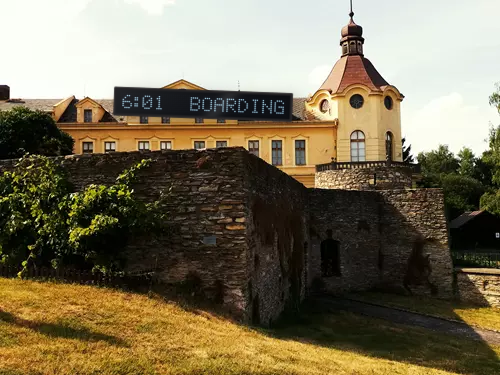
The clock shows h=6 m=1
